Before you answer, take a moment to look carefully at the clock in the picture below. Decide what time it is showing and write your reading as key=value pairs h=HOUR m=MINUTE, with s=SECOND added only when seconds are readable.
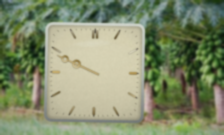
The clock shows h=9 m=49
